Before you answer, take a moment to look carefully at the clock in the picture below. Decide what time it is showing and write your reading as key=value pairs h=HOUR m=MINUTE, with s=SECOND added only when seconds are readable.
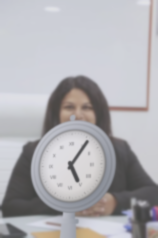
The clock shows h=5 m=6
